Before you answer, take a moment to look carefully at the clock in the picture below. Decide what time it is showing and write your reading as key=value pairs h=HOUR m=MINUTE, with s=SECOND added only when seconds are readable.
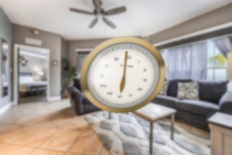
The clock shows h=5 m=59
